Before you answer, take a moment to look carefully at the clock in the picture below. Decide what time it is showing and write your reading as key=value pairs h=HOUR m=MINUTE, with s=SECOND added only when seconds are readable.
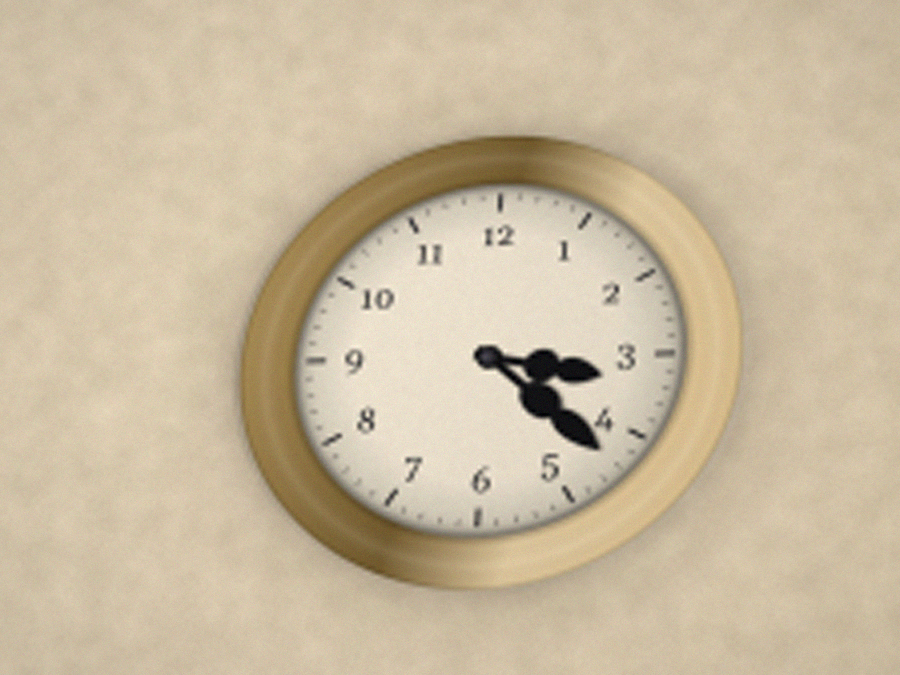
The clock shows h=3 m=22
